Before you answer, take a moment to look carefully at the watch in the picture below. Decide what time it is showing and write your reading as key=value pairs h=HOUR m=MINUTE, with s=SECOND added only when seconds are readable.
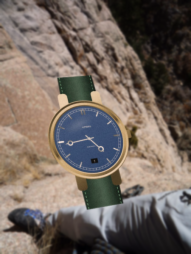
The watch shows h=4 m=44
